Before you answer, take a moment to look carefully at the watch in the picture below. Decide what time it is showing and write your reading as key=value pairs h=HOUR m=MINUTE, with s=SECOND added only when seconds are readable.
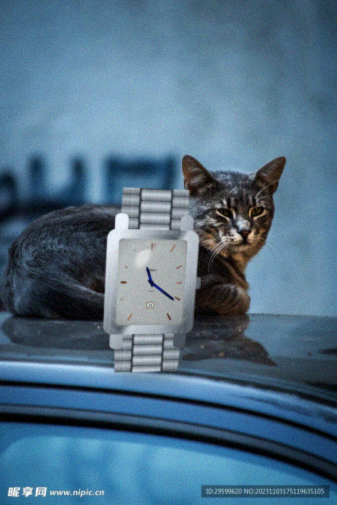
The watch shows h=11 m=21
